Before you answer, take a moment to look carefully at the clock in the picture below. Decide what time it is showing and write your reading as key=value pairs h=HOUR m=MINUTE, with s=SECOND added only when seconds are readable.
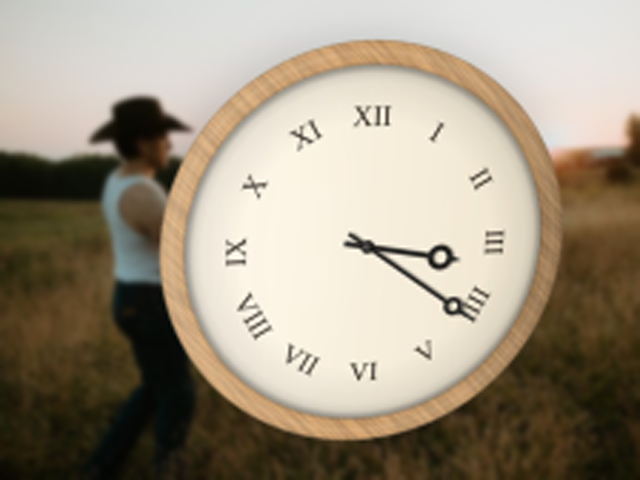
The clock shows h=3 m=21
